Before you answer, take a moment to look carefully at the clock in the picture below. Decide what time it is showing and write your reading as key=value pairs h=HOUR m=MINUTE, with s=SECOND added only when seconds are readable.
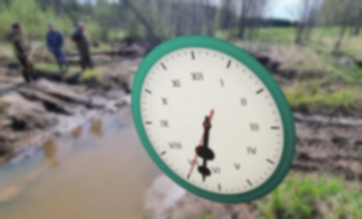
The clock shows h=6 m=32 s=35
